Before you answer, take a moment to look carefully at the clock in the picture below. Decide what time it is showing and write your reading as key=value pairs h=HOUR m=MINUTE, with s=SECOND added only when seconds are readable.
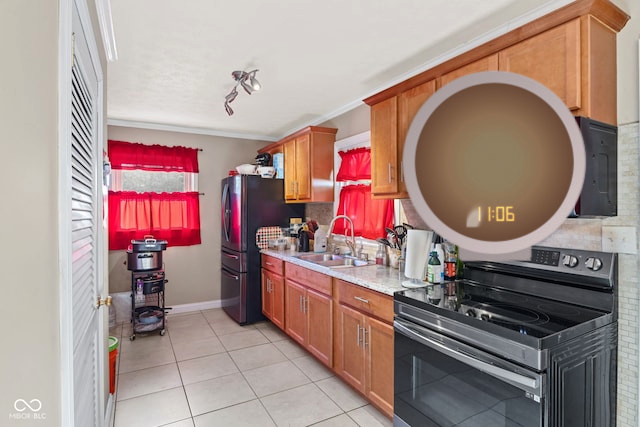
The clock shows h=11 m=6
